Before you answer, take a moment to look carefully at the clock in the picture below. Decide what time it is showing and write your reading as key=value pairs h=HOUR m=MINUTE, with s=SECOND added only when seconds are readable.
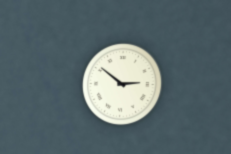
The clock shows h=2 m=51
